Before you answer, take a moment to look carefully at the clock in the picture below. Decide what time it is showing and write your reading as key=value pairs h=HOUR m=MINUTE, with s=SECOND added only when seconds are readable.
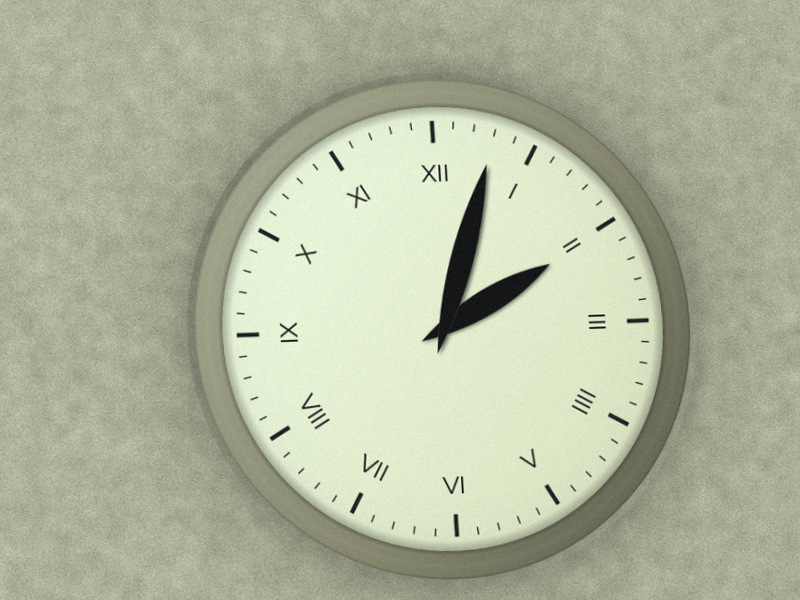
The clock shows h=2 m=3
